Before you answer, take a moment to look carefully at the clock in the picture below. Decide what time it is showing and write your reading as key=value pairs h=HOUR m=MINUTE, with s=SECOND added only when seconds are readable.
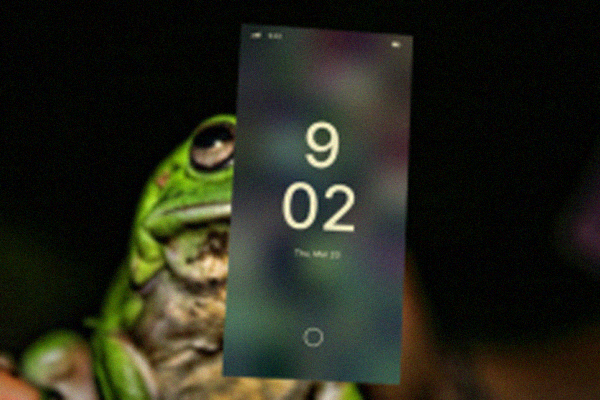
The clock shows h=9 m=2
